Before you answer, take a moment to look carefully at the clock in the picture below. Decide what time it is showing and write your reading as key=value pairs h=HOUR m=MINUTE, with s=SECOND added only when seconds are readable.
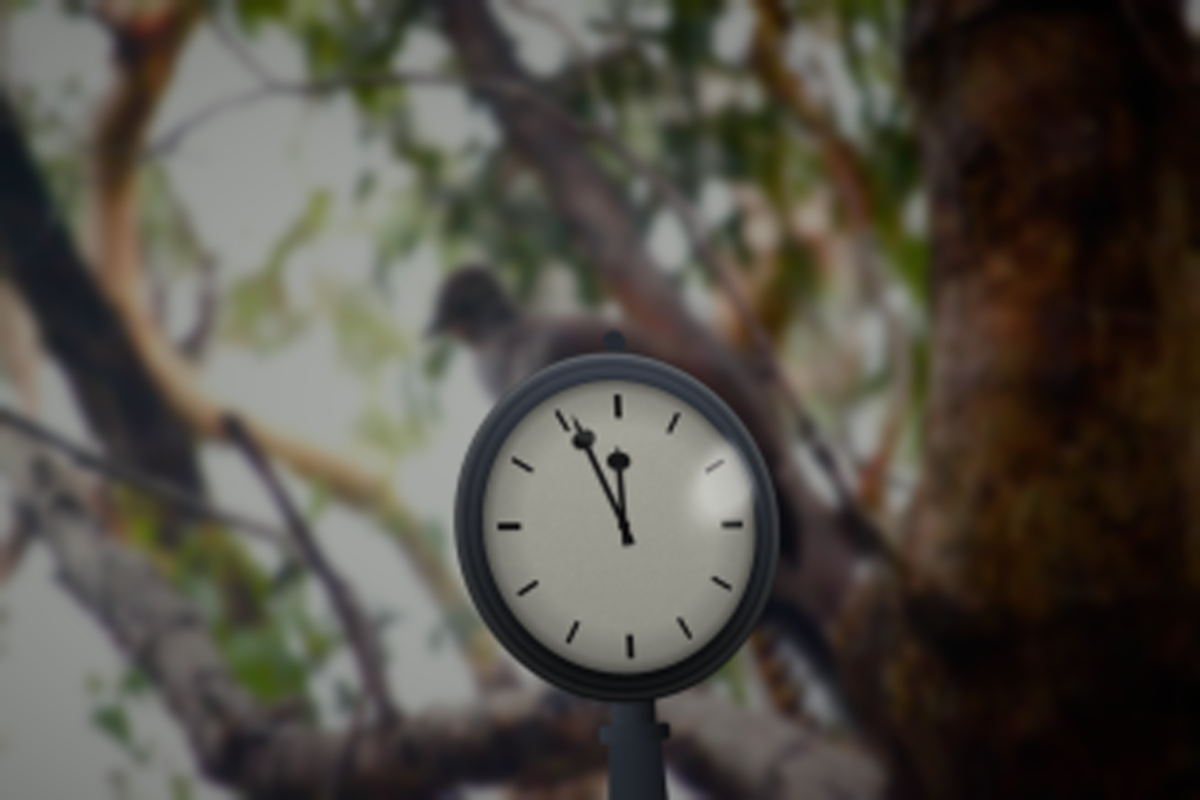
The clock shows h=11 m=56
